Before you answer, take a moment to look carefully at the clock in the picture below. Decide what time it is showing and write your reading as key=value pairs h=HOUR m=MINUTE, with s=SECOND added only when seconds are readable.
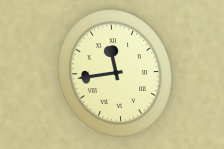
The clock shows h=11 m=44
